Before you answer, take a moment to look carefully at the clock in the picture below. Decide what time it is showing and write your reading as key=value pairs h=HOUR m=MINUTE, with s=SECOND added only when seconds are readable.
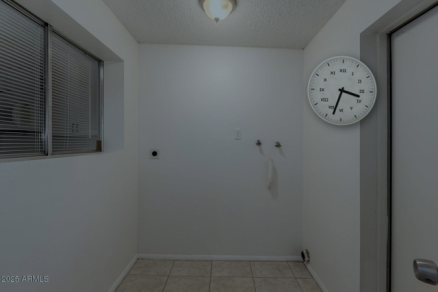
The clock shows h=3 m=33
